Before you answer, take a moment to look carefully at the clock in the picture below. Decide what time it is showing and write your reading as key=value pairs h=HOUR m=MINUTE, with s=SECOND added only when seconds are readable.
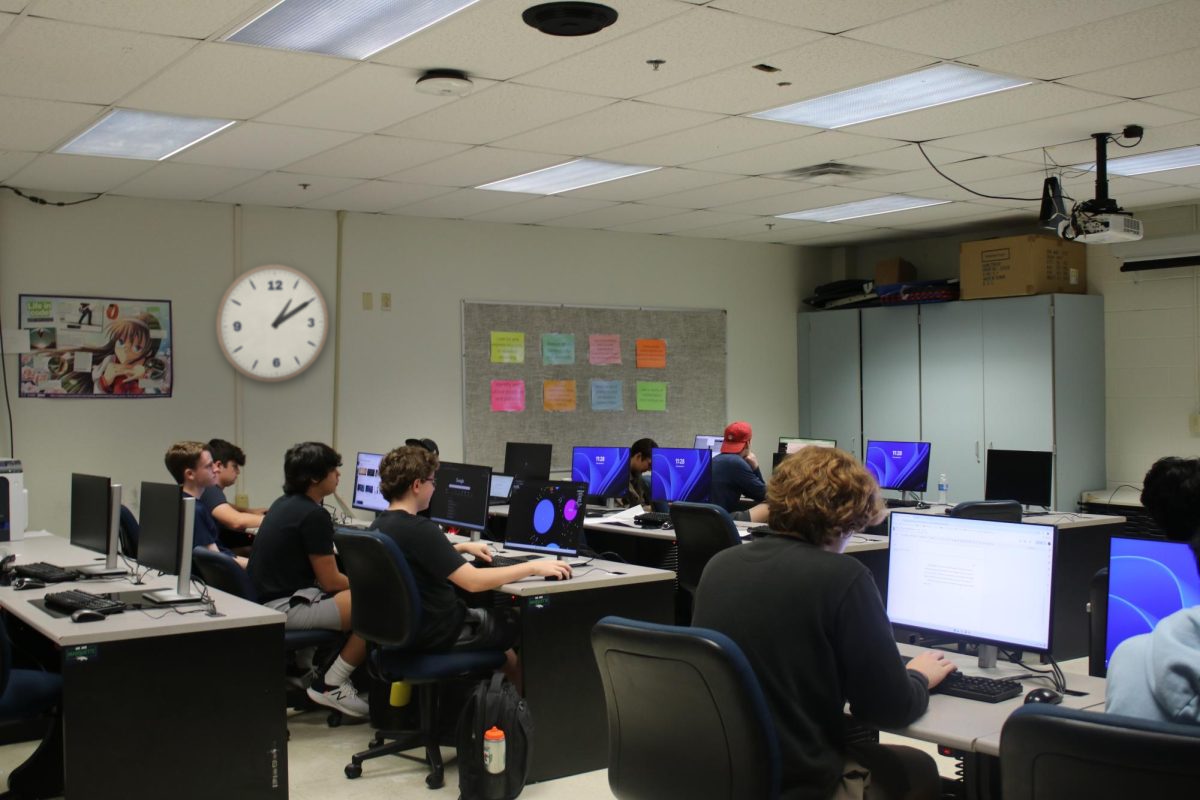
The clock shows h=1 m=10
